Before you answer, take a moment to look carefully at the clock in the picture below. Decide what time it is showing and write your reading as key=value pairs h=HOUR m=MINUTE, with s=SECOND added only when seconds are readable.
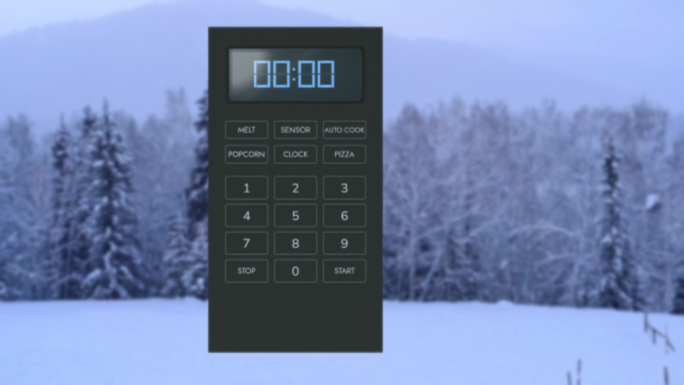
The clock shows h=0 m=0
